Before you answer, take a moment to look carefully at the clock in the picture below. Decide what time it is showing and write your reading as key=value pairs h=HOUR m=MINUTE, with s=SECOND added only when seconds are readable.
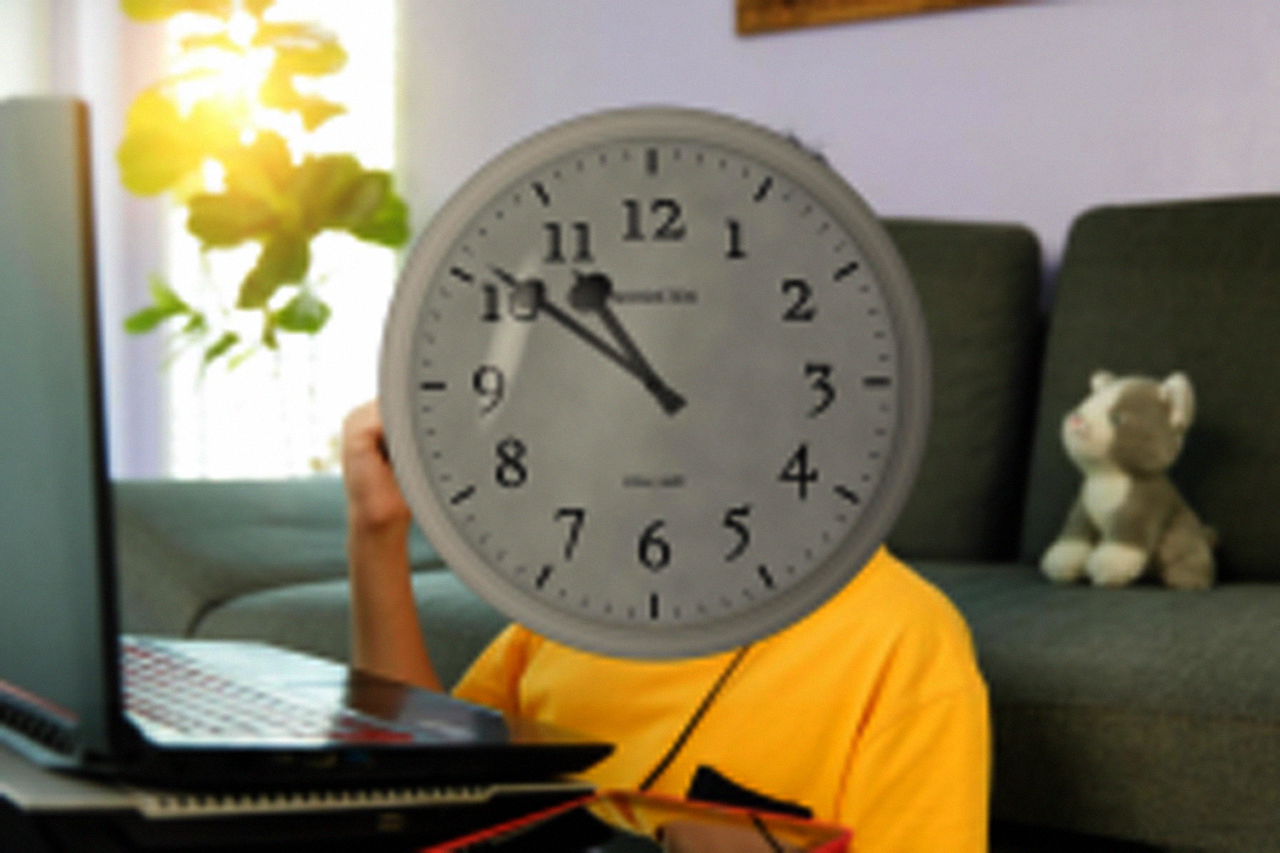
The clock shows h=10 m=51
